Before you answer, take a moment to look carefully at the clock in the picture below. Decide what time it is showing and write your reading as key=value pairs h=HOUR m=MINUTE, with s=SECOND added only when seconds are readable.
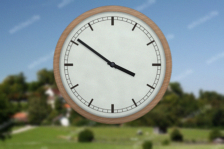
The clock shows h=3 m=51
